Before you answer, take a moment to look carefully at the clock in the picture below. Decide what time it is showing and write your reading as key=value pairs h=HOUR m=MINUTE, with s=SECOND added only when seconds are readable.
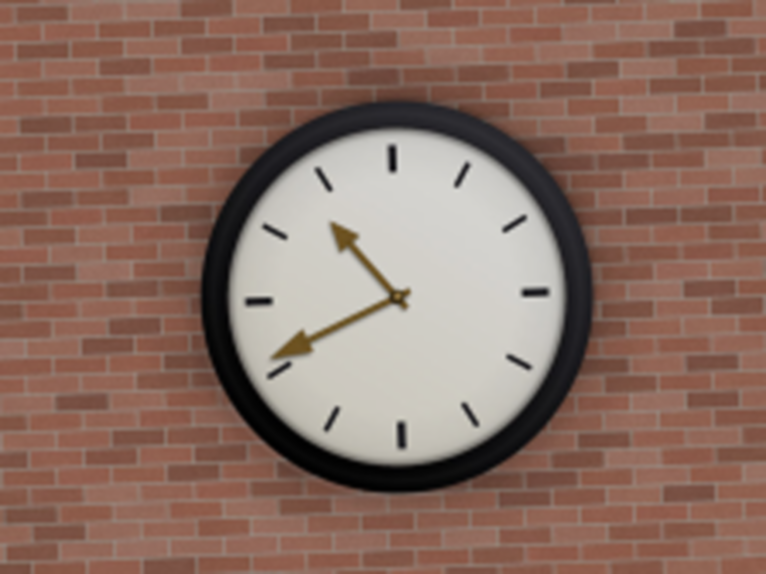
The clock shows h=10 m=41
